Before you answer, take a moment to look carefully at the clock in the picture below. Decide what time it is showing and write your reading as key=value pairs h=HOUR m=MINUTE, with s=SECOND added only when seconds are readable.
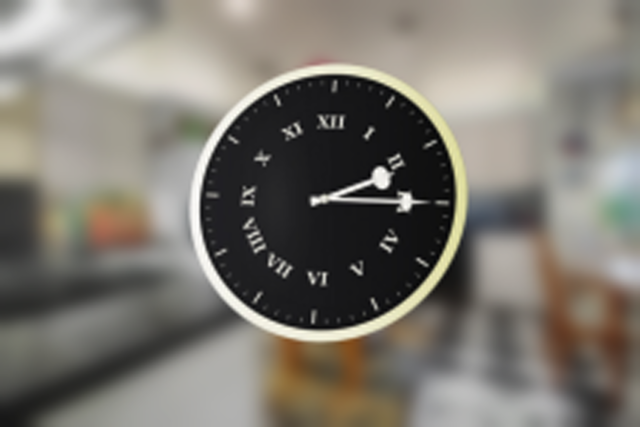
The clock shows h=2 m=15
